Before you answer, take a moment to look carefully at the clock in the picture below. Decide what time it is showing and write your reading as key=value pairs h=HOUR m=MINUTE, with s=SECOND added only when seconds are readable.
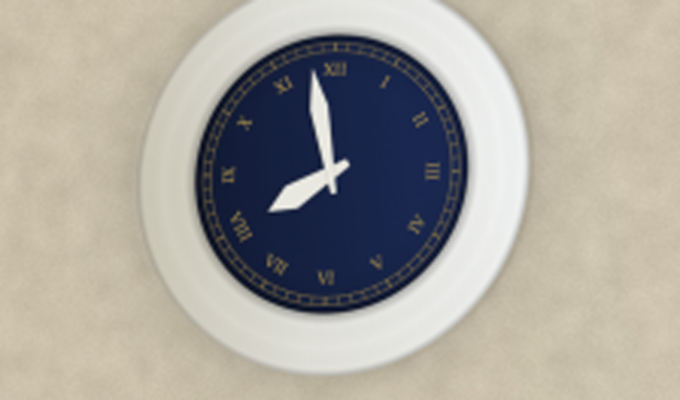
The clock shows h=7 m=58
